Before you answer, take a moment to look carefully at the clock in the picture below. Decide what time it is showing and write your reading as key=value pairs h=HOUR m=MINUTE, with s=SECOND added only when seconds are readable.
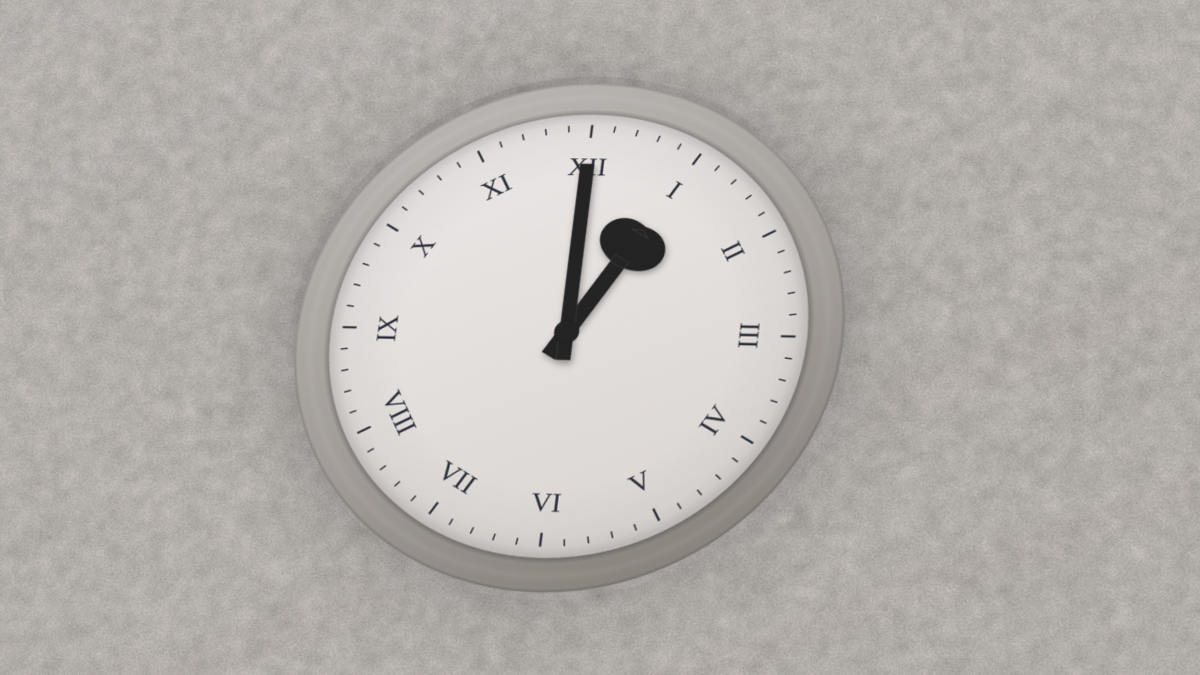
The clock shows h=1 m=0
